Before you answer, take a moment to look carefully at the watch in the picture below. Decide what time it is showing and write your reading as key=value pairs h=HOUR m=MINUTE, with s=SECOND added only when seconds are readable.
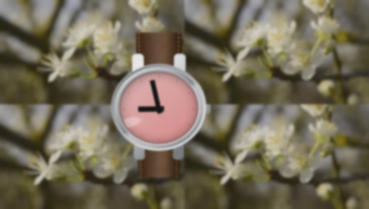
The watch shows h=8 m=58
